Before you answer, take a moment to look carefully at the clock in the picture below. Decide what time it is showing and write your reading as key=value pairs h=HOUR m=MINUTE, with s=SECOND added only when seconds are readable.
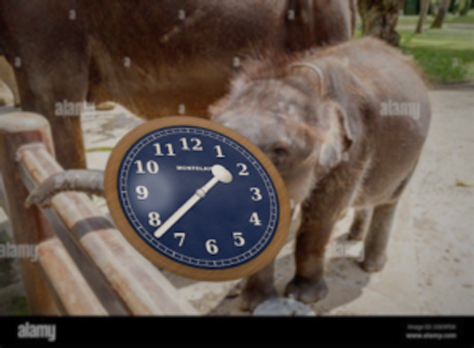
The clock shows h=1 m=38
